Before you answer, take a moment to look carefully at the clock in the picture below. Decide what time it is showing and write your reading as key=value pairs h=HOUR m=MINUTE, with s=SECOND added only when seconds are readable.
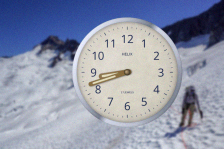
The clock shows h=8 m=42
